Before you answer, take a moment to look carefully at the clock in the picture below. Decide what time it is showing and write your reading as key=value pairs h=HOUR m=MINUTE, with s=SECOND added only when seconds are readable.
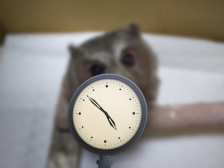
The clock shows h=4 m=52
